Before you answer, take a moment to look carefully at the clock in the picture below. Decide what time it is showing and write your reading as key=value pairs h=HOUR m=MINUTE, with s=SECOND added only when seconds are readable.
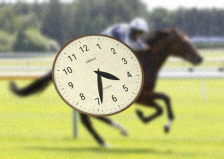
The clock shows h=4 m=34
